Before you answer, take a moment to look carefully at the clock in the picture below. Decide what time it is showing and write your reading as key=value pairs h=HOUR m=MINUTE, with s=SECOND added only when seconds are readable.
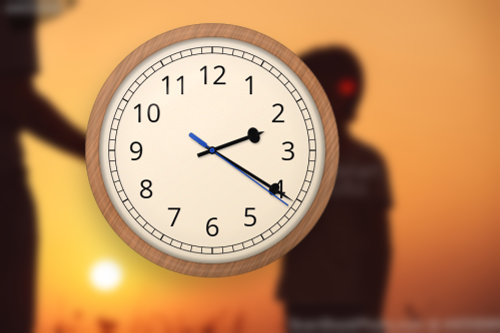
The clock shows h=2 m=20 s=21
